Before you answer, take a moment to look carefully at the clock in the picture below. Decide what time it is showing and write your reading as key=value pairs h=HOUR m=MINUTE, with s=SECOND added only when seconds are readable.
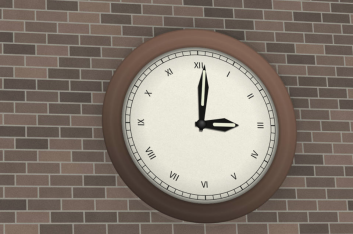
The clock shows h=3 m=1
